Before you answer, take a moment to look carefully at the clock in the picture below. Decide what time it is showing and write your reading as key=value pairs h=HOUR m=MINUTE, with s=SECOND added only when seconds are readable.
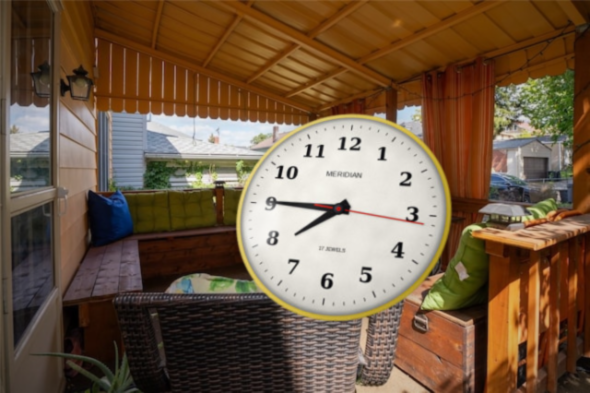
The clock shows h=7 m=45 s=16
